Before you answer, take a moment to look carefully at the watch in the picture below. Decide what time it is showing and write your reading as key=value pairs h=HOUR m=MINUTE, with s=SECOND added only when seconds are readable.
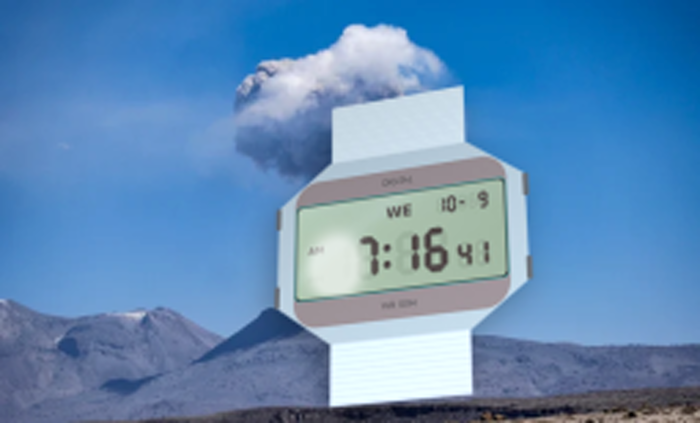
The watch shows h=7 m=16 s=41
